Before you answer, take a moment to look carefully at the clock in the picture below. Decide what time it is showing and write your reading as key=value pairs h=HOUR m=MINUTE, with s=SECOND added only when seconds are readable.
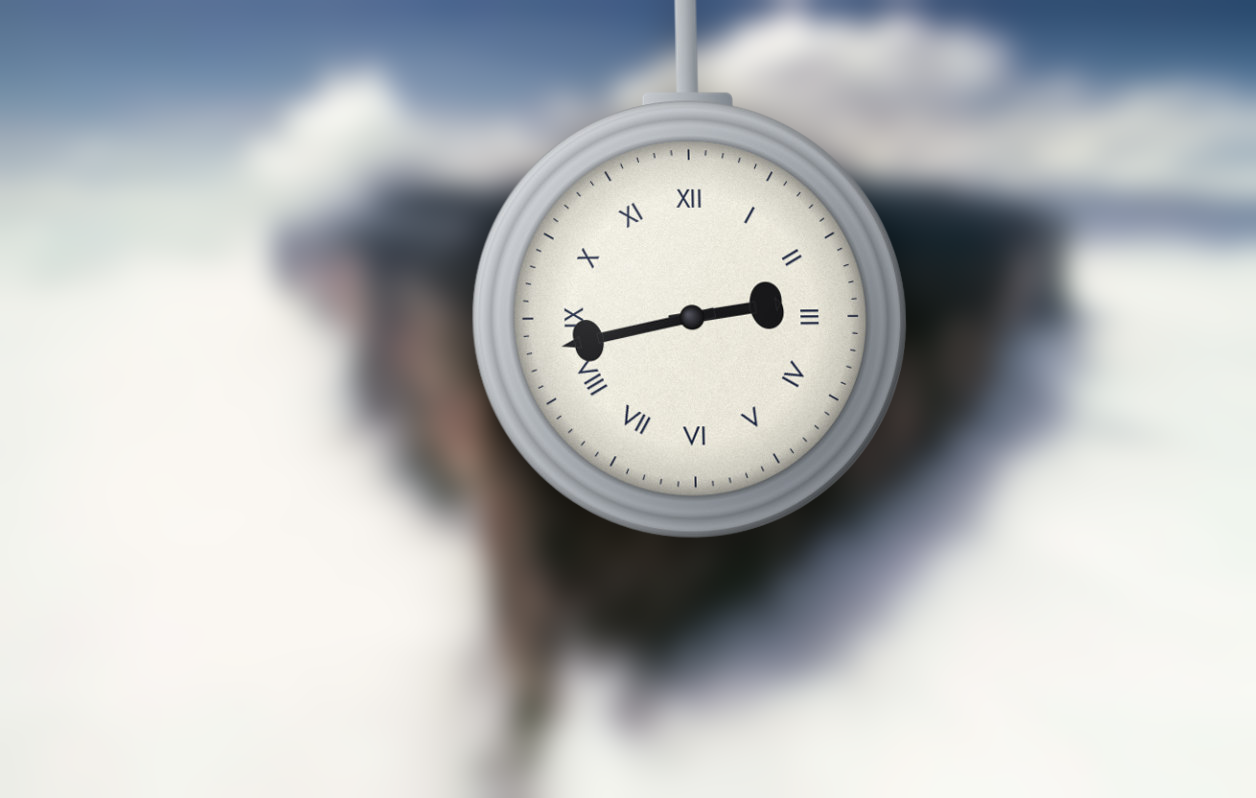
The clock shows h=2 m=43
